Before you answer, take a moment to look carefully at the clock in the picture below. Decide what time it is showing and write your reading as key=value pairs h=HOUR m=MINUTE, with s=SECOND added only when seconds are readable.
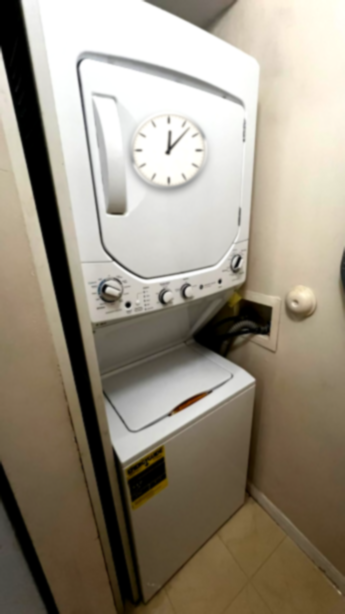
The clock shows h=12 m=7
